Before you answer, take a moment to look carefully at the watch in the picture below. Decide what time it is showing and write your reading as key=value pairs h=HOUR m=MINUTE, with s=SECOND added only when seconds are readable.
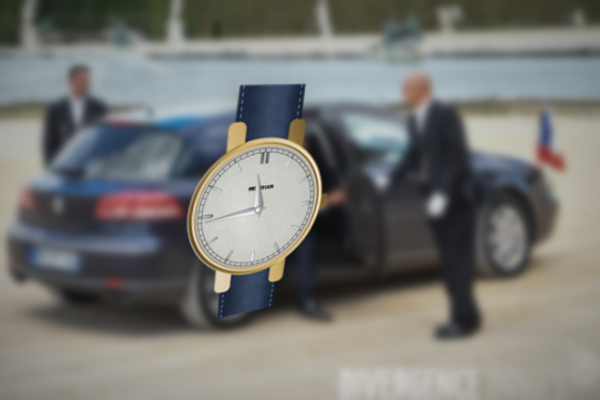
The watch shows h=11 m=44
